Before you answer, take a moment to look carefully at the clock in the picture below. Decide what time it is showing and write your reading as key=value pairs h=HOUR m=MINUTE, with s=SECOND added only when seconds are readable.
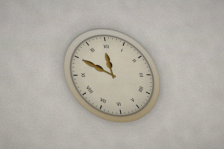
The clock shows h=11 m=50
